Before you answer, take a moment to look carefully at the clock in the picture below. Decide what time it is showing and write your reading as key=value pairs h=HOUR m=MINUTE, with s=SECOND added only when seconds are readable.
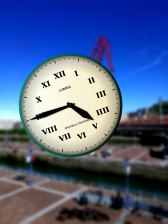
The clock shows h=4 m=45
